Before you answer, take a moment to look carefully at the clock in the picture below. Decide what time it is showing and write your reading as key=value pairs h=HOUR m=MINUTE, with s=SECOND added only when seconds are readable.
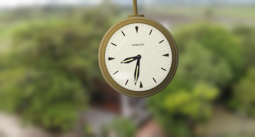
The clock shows h=8 m=32
